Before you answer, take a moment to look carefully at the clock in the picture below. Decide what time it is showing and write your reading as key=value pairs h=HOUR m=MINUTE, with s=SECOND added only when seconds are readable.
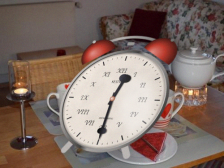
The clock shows h=12 m=30
